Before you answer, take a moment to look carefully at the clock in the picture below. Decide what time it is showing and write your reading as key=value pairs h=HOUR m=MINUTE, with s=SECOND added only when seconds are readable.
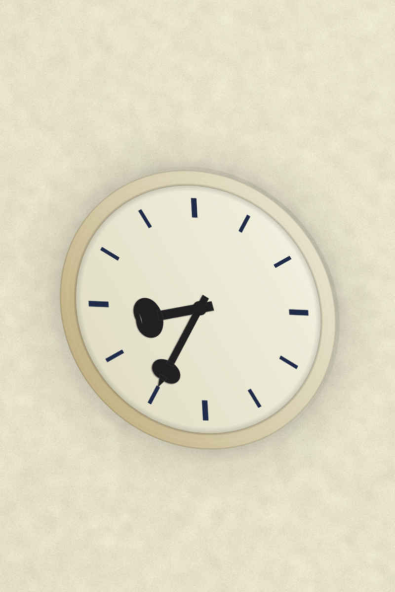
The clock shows h=8 m=35
